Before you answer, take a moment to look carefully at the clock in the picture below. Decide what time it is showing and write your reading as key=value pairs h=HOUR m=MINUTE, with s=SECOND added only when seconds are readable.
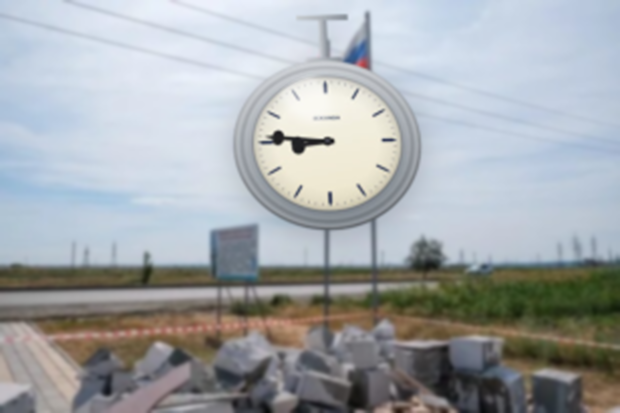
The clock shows h=8 m=46
